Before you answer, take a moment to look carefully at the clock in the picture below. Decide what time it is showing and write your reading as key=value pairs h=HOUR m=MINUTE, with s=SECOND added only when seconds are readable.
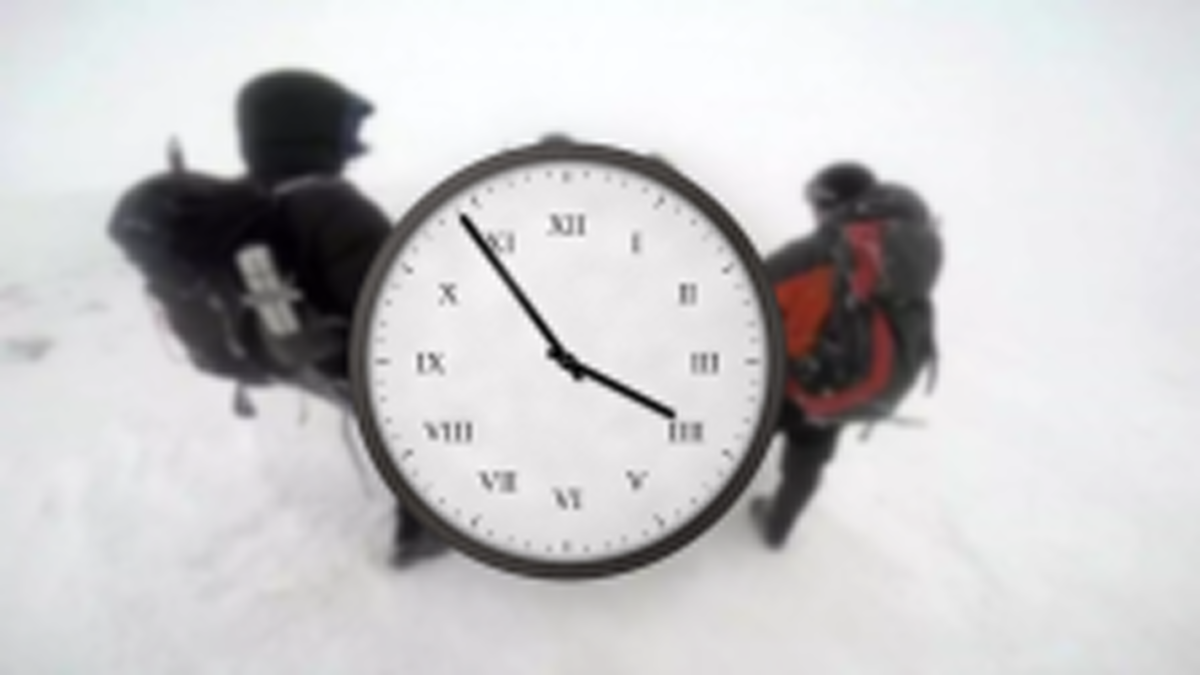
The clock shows h=3 m=54
